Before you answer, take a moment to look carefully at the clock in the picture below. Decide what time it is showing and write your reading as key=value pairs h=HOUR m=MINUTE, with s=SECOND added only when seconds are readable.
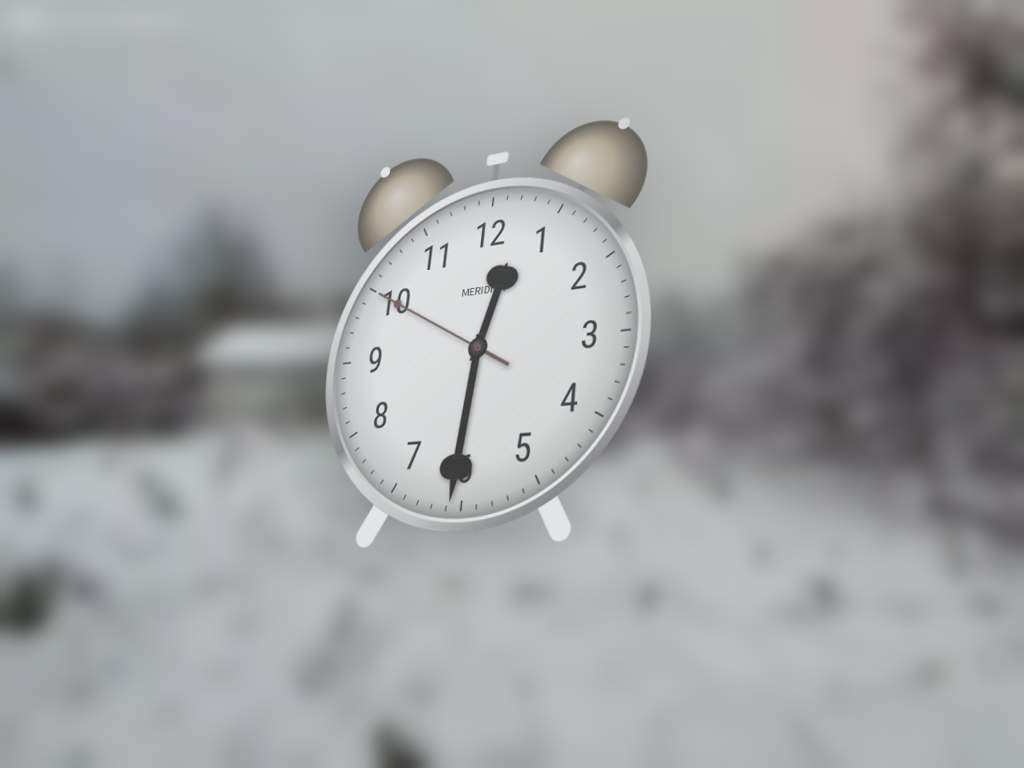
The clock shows h=12 m=30 s=50
